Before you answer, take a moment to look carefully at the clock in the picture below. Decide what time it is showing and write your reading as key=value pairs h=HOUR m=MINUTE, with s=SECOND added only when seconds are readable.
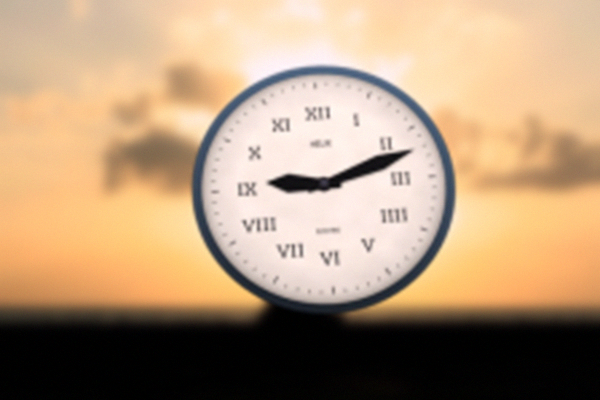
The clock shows h=9 m=12
